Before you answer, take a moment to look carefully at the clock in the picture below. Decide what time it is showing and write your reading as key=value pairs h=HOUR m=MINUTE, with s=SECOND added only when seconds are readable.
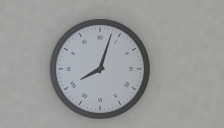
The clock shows h=8 m=3
